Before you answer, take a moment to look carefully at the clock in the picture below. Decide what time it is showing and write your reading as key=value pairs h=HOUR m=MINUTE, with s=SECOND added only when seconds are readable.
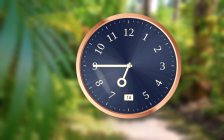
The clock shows h=6 m=45
